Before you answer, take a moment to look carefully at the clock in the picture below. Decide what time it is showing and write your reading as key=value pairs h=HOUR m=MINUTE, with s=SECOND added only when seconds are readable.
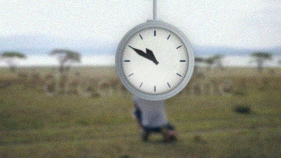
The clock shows h=10 m=50
